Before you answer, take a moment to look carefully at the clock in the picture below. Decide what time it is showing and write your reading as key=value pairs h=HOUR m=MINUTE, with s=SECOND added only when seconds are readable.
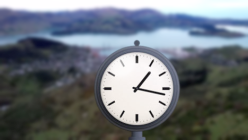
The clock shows h=1 m=17
